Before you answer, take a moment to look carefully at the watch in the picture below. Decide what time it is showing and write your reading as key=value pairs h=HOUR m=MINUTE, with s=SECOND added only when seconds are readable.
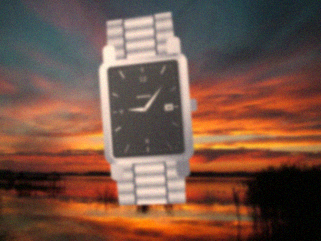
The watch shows h=9 m=7
